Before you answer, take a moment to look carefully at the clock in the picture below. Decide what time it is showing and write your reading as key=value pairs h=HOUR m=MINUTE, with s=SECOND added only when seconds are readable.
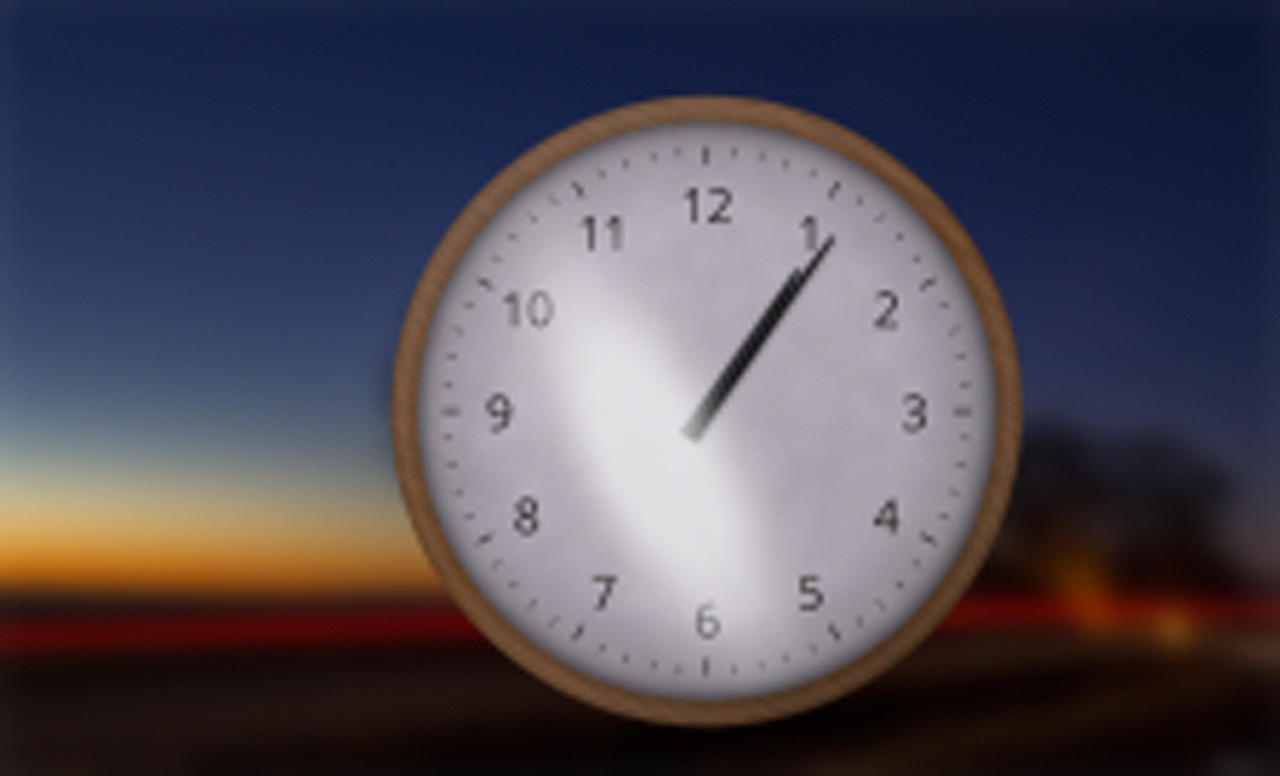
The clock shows h=1 m=6
